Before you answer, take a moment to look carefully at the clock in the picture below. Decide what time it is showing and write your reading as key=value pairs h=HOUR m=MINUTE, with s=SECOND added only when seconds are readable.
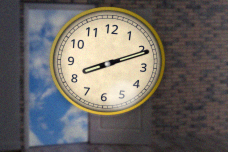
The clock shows h=8 m=11
